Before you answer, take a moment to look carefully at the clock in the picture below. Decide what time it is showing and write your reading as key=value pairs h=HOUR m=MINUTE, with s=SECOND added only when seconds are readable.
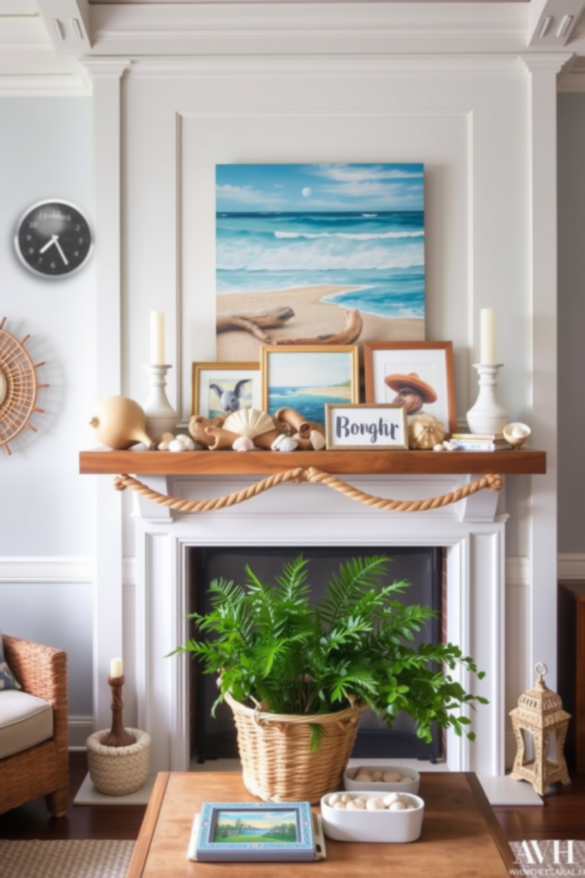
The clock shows h=7 m=25
